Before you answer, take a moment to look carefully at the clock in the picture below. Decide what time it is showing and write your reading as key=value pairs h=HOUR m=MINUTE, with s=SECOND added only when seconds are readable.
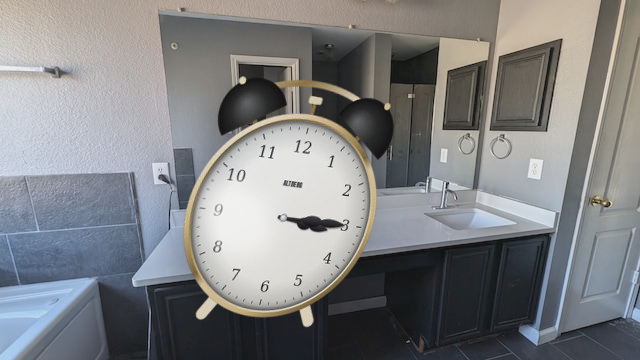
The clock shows h=3 m=15
